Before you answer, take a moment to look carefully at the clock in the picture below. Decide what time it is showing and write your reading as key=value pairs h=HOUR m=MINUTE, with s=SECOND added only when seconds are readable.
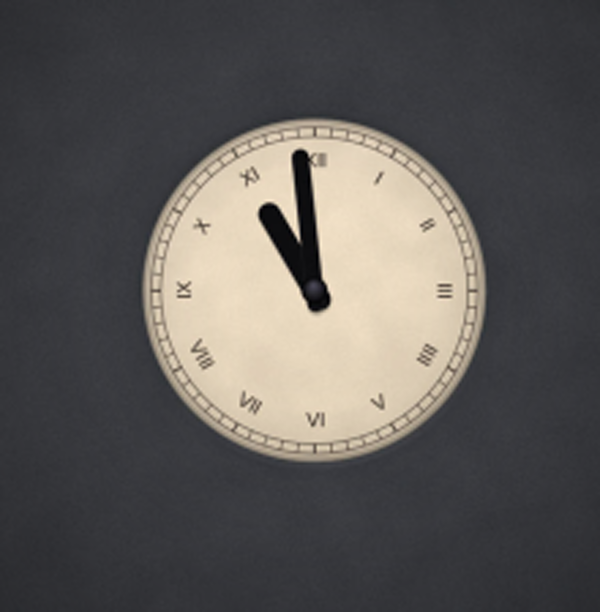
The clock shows h=10 m=59
